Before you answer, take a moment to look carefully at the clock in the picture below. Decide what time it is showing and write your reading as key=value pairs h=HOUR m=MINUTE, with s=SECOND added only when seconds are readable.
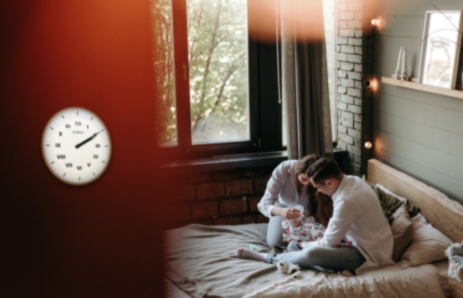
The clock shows h=2 m=10
